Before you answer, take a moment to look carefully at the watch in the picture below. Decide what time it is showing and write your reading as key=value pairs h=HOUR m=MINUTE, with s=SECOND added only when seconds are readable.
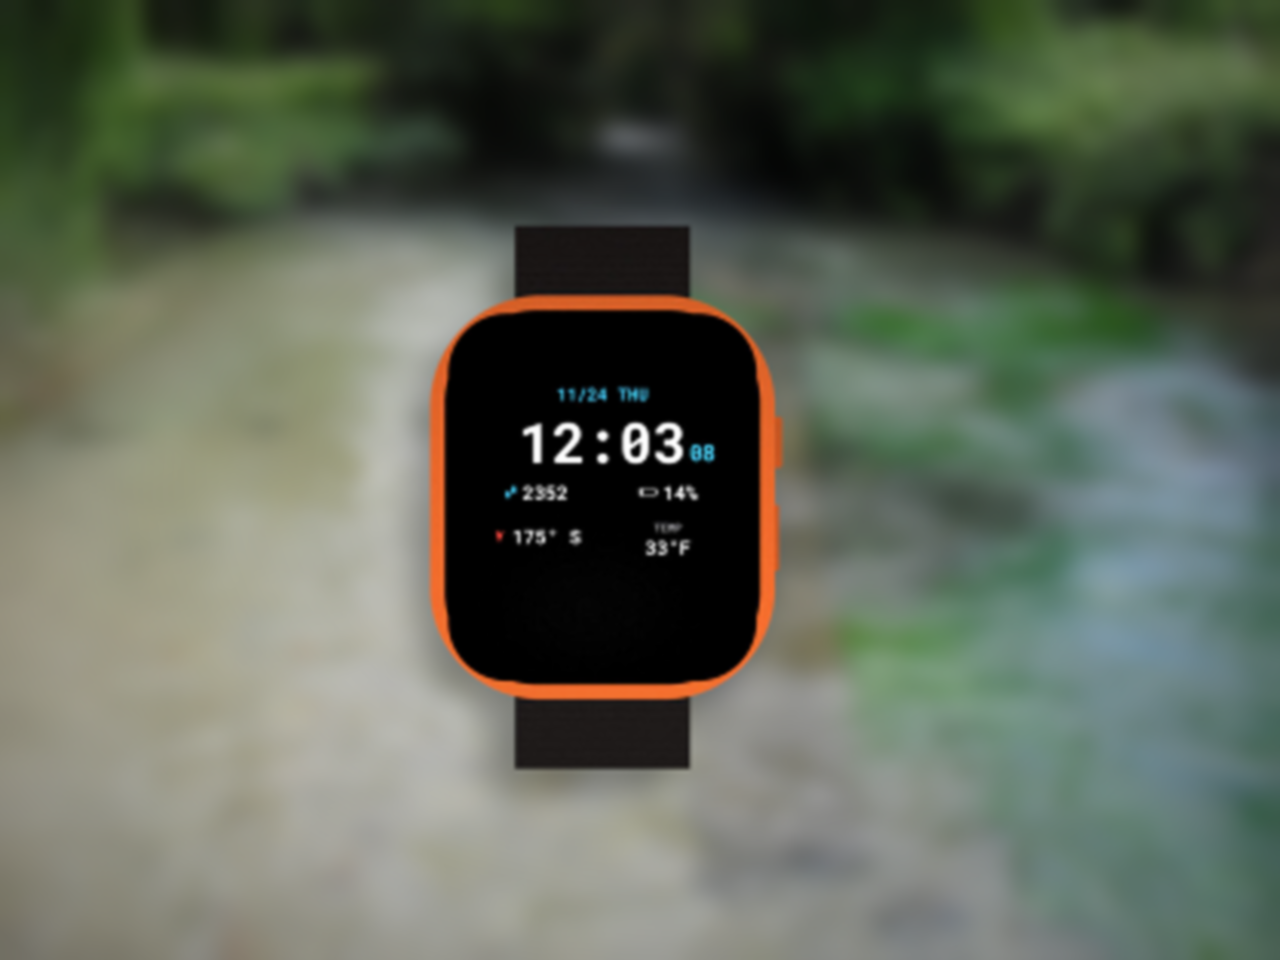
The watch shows h=12 m=3
